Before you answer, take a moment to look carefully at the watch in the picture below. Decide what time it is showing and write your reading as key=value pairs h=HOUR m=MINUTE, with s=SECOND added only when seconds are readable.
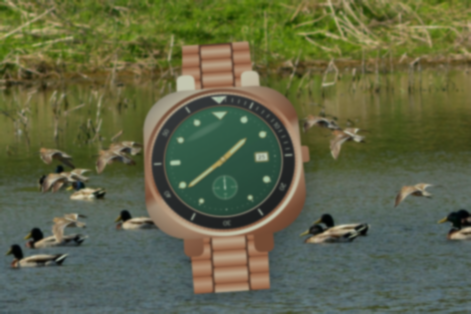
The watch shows h=1 m=39
